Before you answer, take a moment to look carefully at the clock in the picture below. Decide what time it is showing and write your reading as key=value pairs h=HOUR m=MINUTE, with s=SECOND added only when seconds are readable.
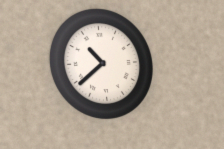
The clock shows h=10 m=39
